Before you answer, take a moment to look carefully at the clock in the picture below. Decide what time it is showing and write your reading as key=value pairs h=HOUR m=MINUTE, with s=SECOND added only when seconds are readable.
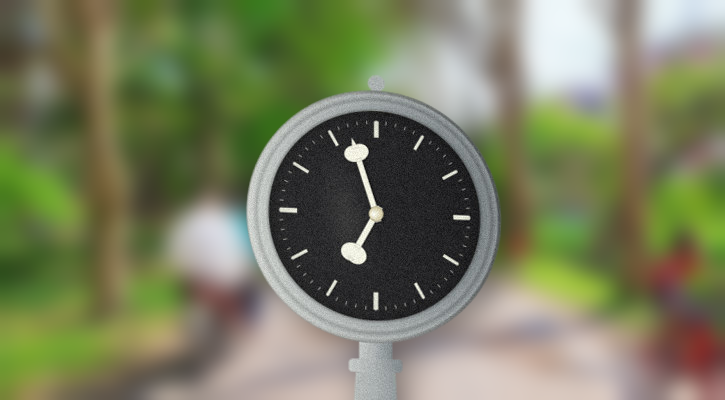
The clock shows h=6 m=57
